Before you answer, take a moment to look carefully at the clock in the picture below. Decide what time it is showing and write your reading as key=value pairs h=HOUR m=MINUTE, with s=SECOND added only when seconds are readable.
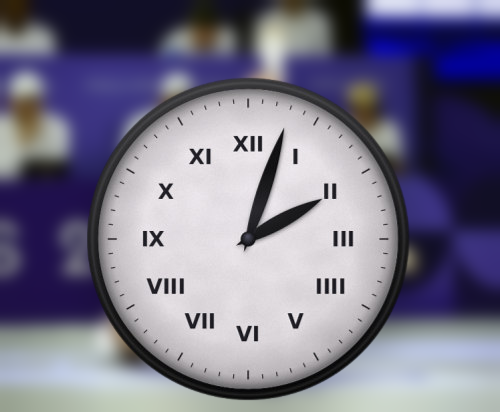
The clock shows h=2 m=3
